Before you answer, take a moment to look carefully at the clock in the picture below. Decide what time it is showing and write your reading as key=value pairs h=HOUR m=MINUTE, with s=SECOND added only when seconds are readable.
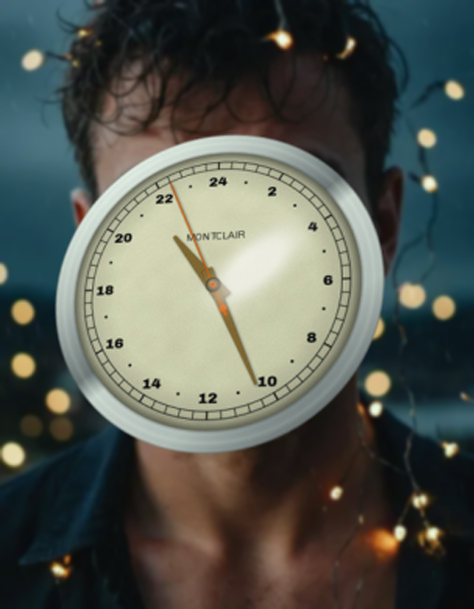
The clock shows h=21 m=25 s=56
